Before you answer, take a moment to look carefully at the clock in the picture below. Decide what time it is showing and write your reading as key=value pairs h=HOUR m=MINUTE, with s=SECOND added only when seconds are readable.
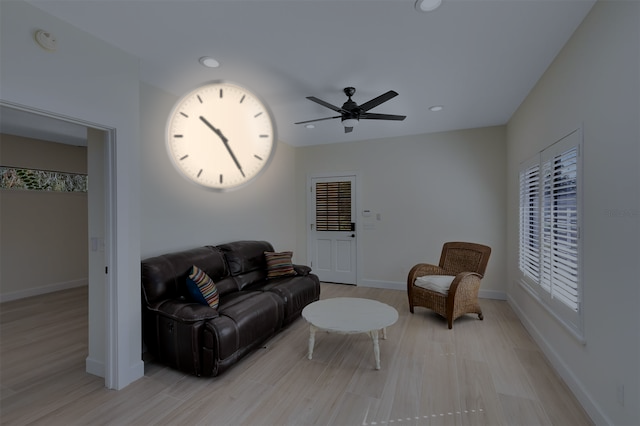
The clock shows h=10 m=25
